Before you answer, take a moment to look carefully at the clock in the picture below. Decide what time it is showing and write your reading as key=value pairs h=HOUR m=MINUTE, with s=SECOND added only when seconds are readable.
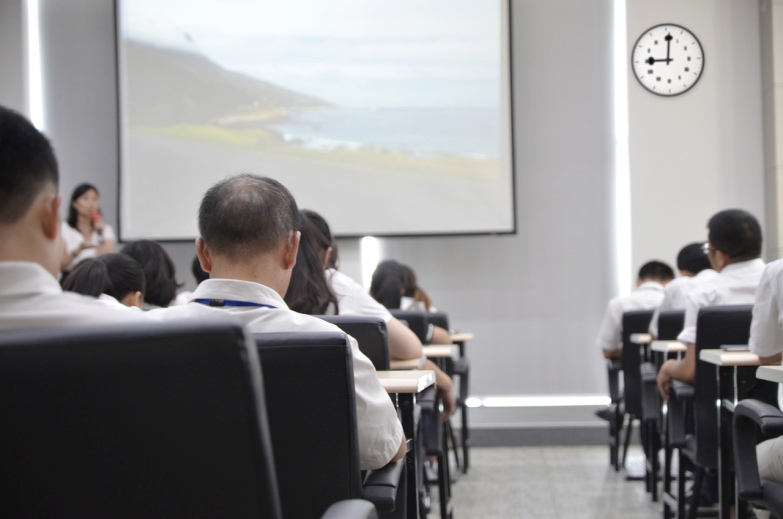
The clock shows h=9 m=1
